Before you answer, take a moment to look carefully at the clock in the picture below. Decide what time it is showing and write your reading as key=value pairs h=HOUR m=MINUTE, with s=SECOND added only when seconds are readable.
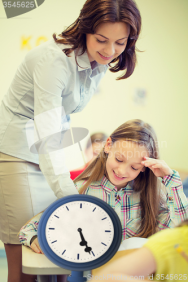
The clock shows h=5 m=26
